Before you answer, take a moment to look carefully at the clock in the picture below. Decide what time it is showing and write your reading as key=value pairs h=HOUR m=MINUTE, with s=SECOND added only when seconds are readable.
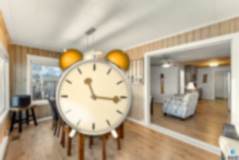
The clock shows h=11 m=16
